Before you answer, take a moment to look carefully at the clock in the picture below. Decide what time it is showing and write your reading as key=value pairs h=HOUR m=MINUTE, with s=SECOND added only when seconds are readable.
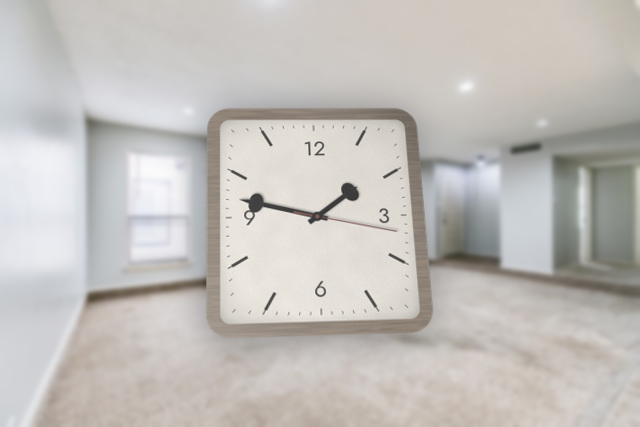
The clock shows h=1 m=47 s=17
